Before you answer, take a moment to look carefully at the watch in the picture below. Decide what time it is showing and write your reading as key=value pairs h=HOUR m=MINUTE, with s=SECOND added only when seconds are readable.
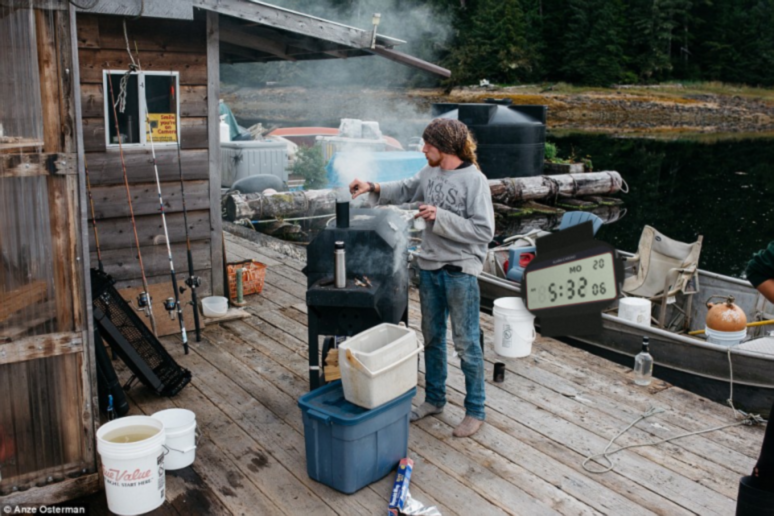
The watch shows h=5 m=32
